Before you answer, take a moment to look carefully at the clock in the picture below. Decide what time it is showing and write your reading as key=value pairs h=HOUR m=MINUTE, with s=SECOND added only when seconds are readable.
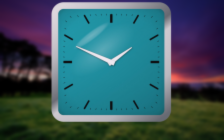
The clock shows h=1 m=49
